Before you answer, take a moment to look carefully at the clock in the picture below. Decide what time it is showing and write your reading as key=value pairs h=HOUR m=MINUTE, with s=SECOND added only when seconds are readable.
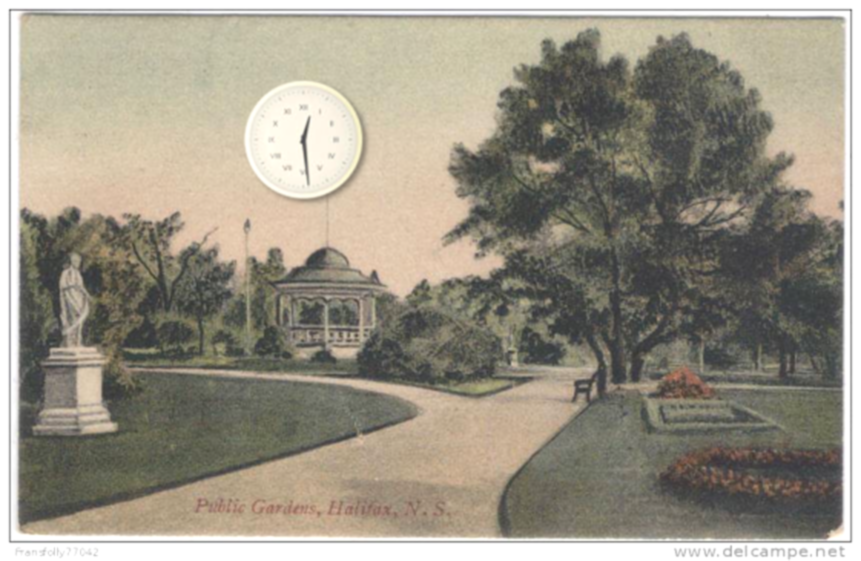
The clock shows h=12 m=29
